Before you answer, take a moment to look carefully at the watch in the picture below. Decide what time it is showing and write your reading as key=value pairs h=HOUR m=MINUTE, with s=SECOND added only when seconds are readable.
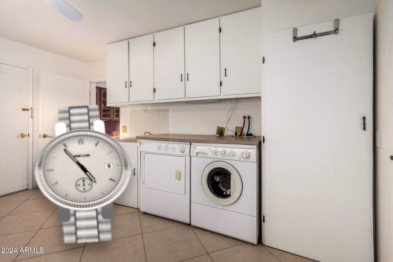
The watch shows h=4 m=54
